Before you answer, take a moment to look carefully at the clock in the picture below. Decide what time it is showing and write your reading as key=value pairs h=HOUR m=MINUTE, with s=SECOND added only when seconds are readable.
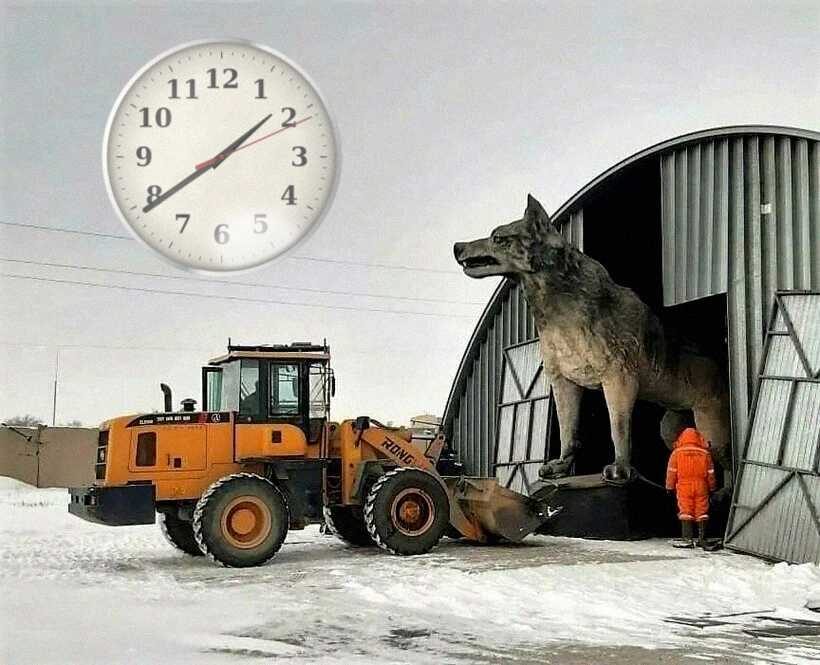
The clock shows h=1 m=39 s=11
